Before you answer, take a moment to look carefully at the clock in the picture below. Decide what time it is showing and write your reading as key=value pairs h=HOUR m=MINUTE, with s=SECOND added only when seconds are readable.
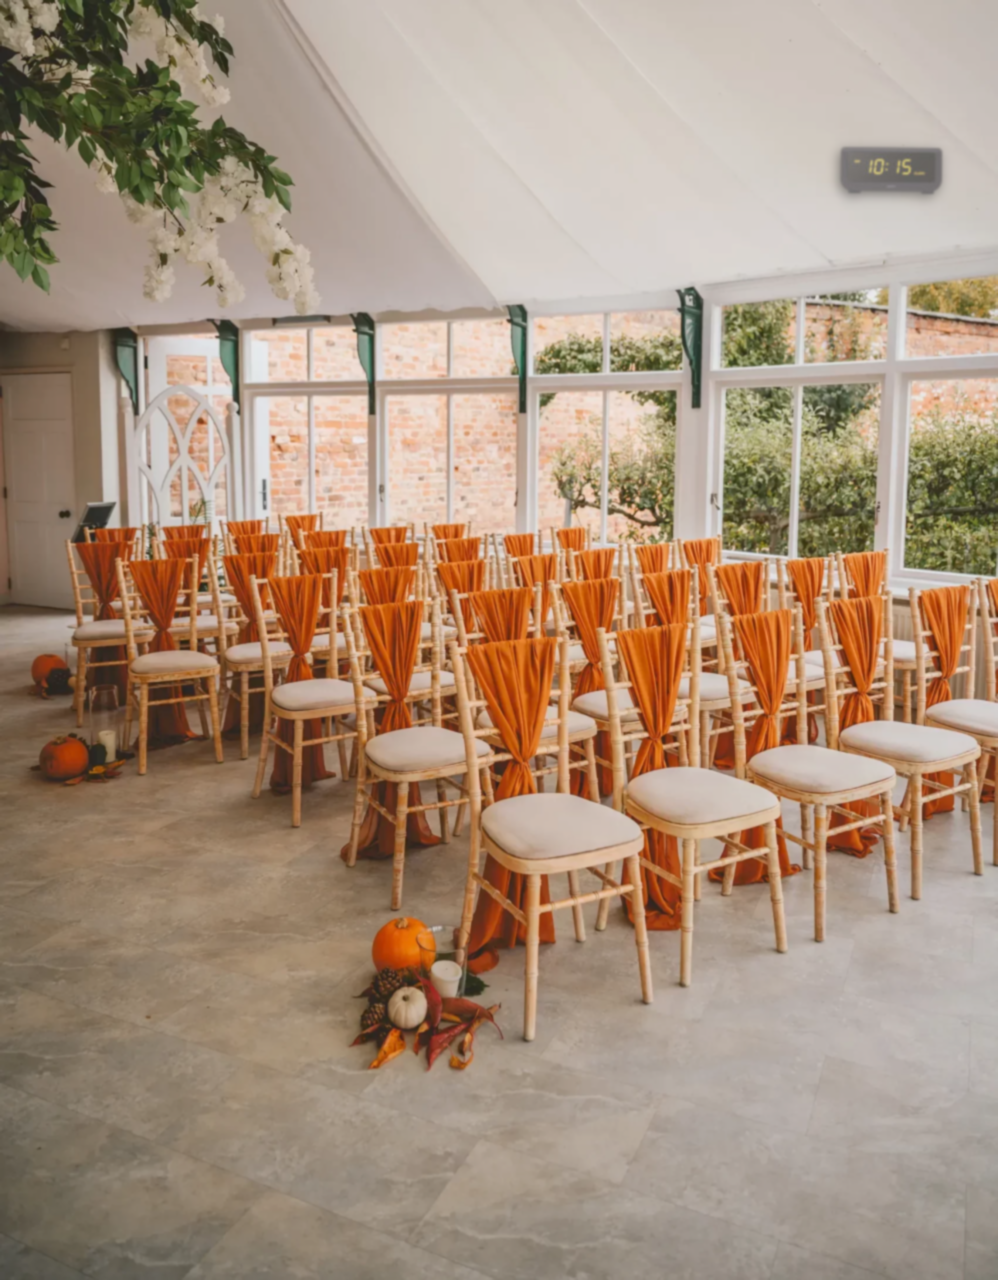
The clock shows h=10 m=15
